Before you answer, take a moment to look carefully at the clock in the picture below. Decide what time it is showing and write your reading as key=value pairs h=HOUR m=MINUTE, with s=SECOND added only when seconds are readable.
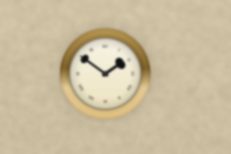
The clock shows h=1 m=51
